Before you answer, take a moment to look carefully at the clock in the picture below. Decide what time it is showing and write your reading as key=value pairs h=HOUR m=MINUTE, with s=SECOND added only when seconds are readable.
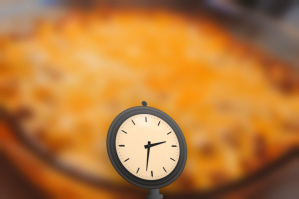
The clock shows h=2 m=32
